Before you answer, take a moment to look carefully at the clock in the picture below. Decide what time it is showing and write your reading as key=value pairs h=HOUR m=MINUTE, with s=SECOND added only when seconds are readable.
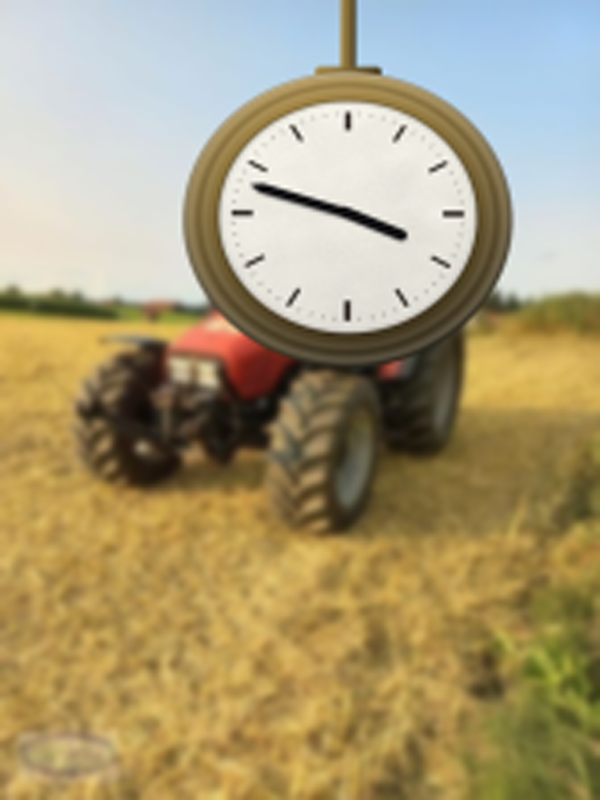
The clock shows h=3 m=48
